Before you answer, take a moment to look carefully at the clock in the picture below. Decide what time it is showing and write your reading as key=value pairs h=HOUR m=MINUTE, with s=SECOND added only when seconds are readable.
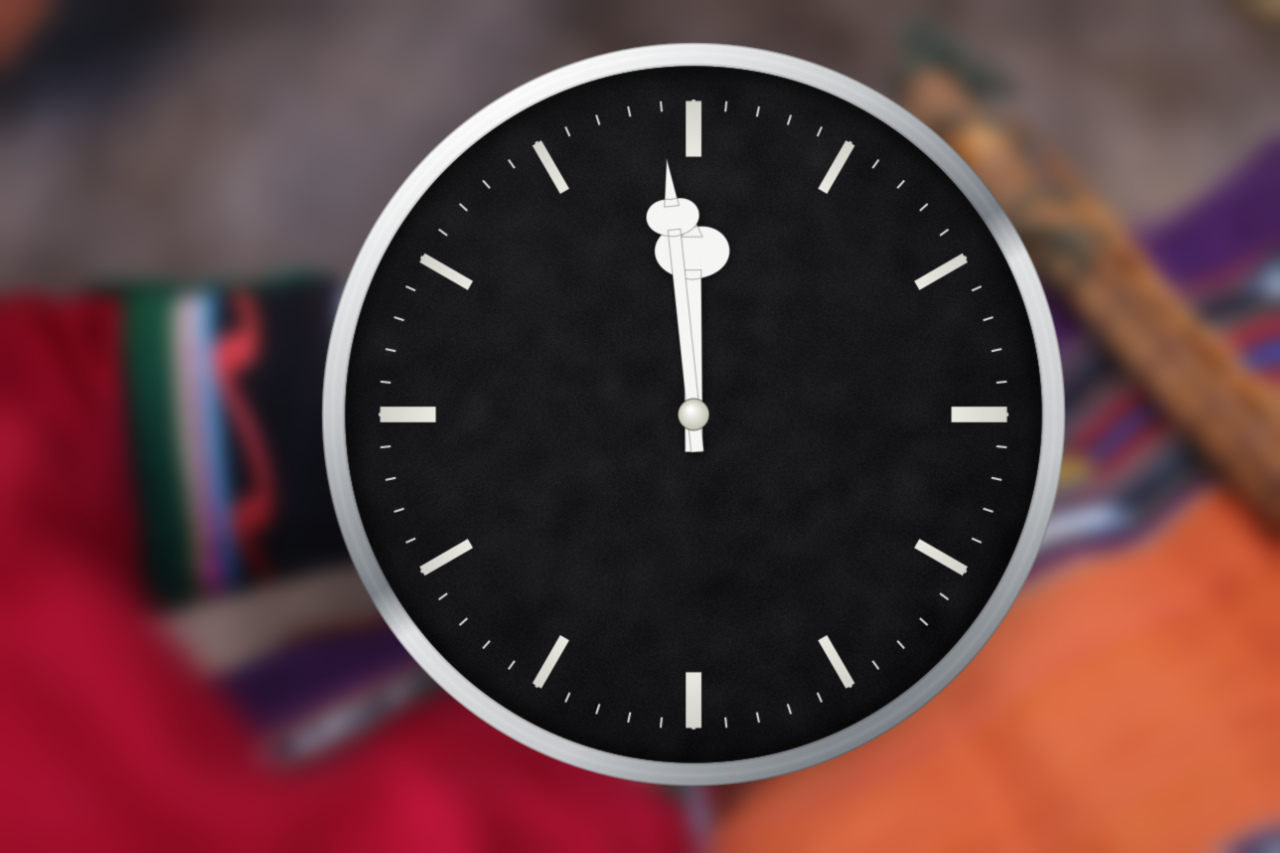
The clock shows h=11 m=59
